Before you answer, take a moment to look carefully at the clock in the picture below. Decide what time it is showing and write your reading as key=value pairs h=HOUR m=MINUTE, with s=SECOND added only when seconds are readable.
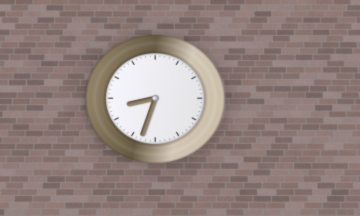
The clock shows h=8 m=33
